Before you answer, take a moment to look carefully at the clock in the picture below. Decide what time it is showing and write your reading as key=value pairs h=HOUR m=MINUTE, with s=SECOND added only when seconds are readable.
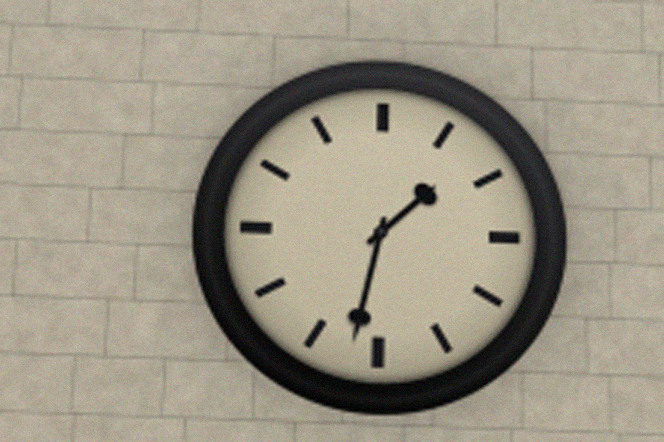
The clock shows h=1 m=32
